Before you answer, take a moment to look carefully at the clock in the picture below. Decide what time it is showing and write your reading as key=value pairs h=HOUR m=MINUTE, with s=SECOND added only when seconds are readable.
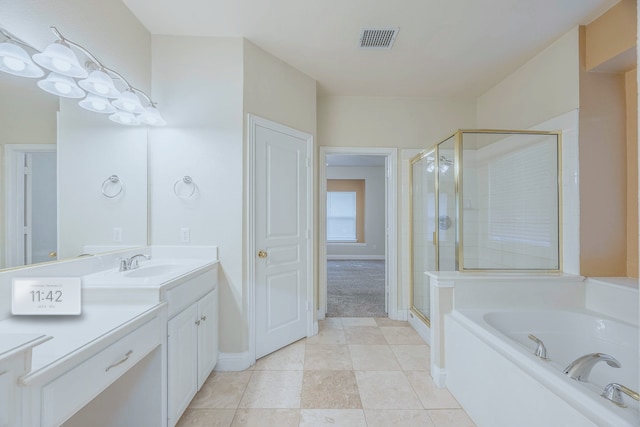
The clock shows h=11 m=42
